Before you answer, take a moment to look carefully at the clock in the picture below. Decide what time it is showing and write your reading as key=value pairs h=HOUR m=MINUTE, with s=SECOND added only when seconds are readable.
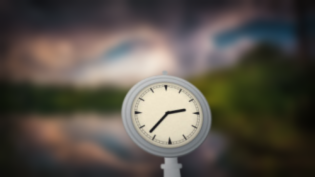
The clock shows h=2 m=37
